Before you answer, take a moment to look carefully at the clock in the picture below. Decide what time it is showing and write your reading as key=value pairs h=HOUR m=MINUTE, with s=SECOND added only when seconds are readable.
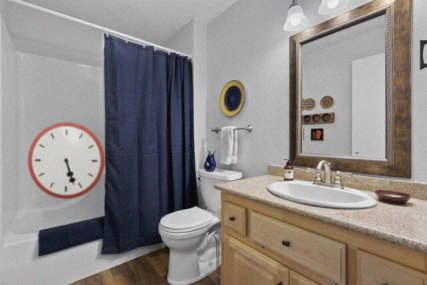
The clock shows h=5 m=27
